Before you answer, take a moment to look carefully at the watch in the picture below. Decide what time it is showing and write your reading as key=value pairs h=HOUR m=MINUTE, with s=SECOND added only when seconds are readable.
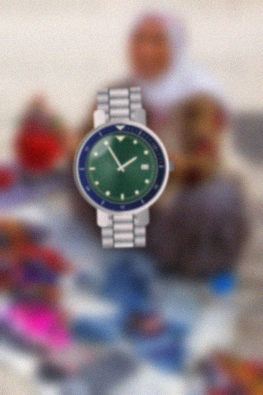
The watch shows h=1 m=55
